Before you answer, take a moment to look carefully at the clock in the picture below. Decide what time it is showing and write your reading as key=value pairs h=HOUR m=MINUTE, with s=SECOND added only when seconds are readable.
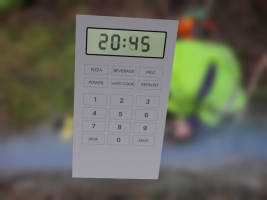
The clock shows h=20 m=45
